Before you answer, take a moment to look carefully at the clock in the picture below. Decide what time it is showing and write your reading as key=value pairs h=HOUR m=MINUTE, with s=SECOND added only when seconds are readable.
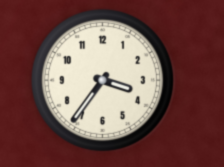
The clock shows h=3 m=36
